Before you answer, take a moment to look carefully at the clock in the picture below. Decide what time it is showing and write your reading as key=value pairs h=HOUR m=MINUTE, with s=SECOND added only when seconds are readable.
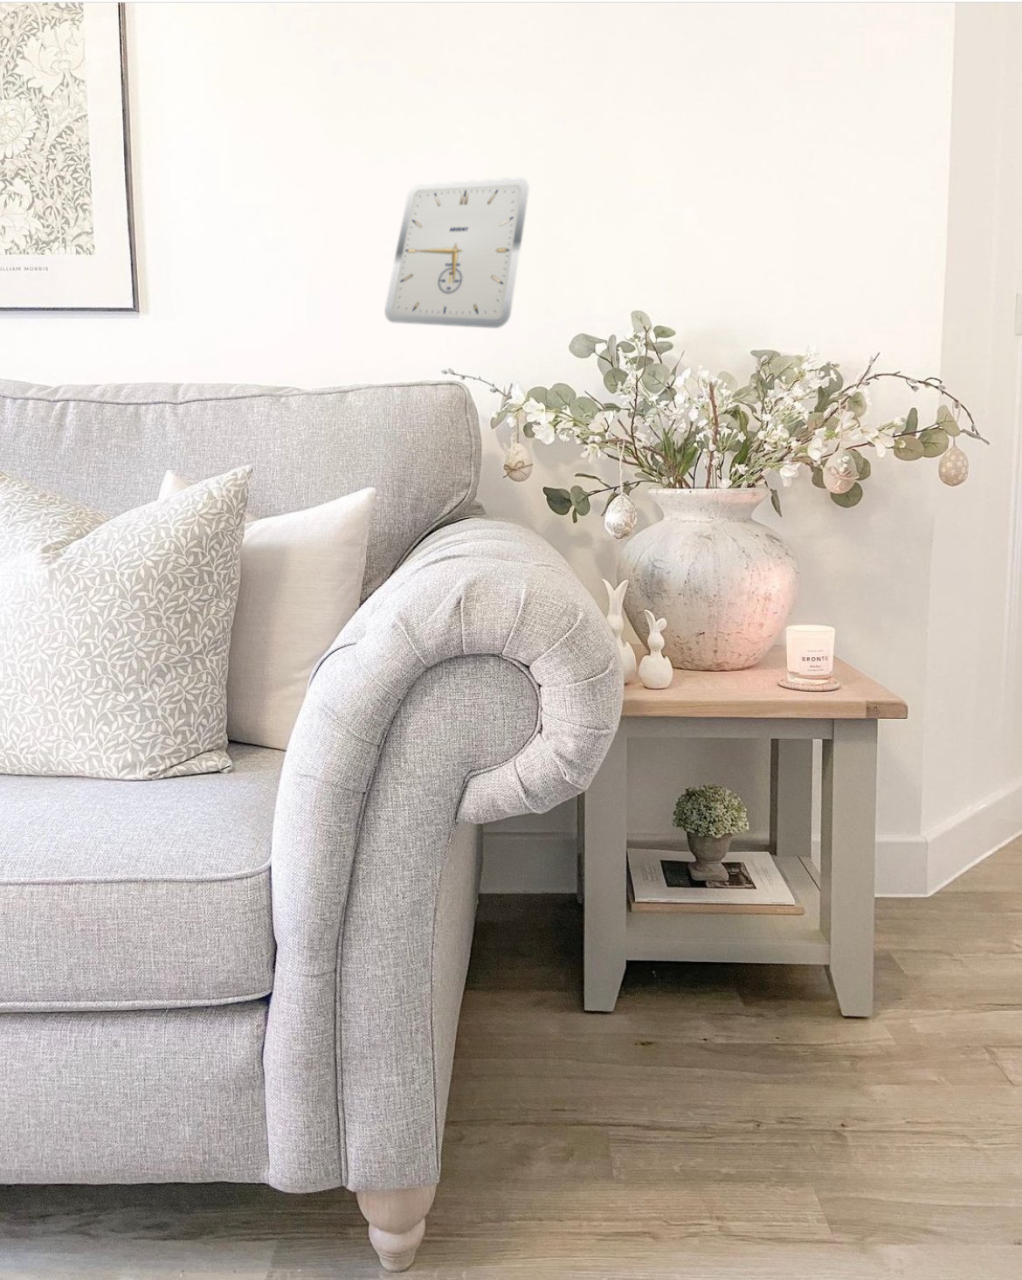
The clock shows h=5 m=45
